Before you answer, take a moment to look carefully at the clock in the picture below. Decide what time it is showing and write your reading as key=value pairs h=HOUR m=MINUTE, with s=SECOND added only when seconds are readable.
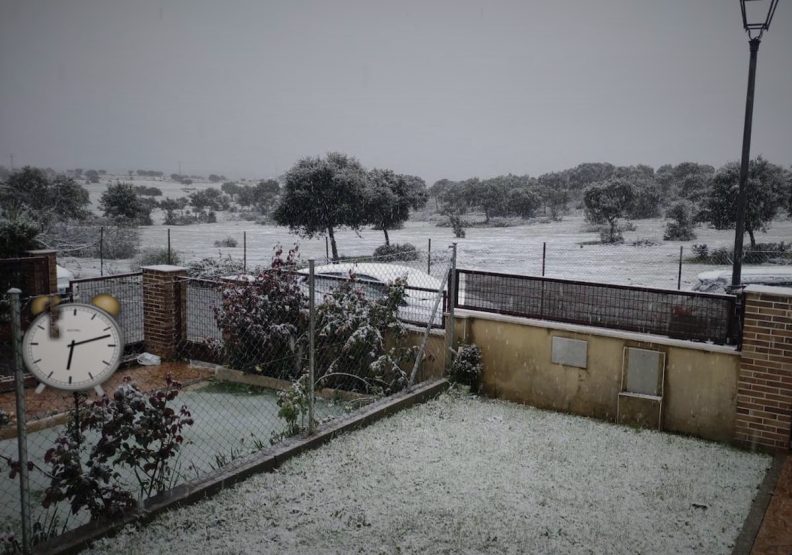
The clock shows h=6 m=12
